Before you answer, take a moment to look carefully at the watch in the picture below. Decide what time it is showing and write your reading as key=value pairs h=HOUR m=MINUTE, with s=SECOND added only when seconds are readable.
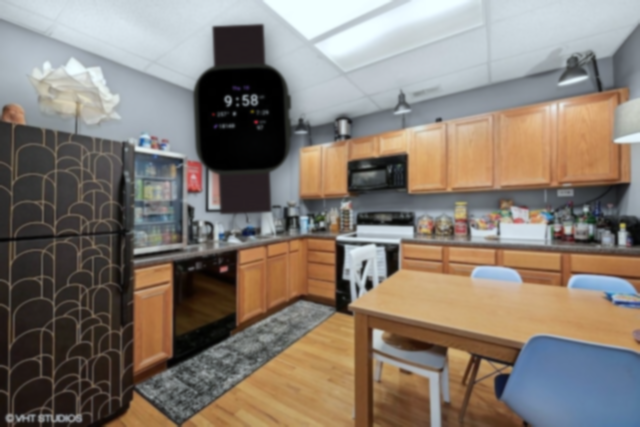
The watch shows h=9 m=58
